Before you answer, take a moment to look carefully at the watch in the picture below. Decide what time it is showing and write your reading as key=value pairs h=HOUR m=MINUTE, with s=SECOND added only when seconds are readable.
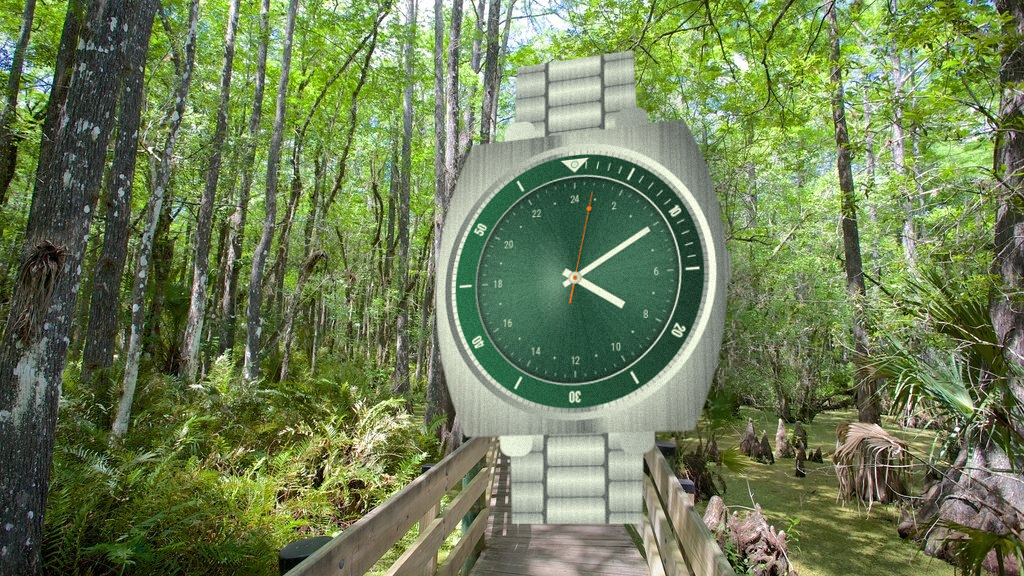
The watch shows h=8 m=10 s=2
